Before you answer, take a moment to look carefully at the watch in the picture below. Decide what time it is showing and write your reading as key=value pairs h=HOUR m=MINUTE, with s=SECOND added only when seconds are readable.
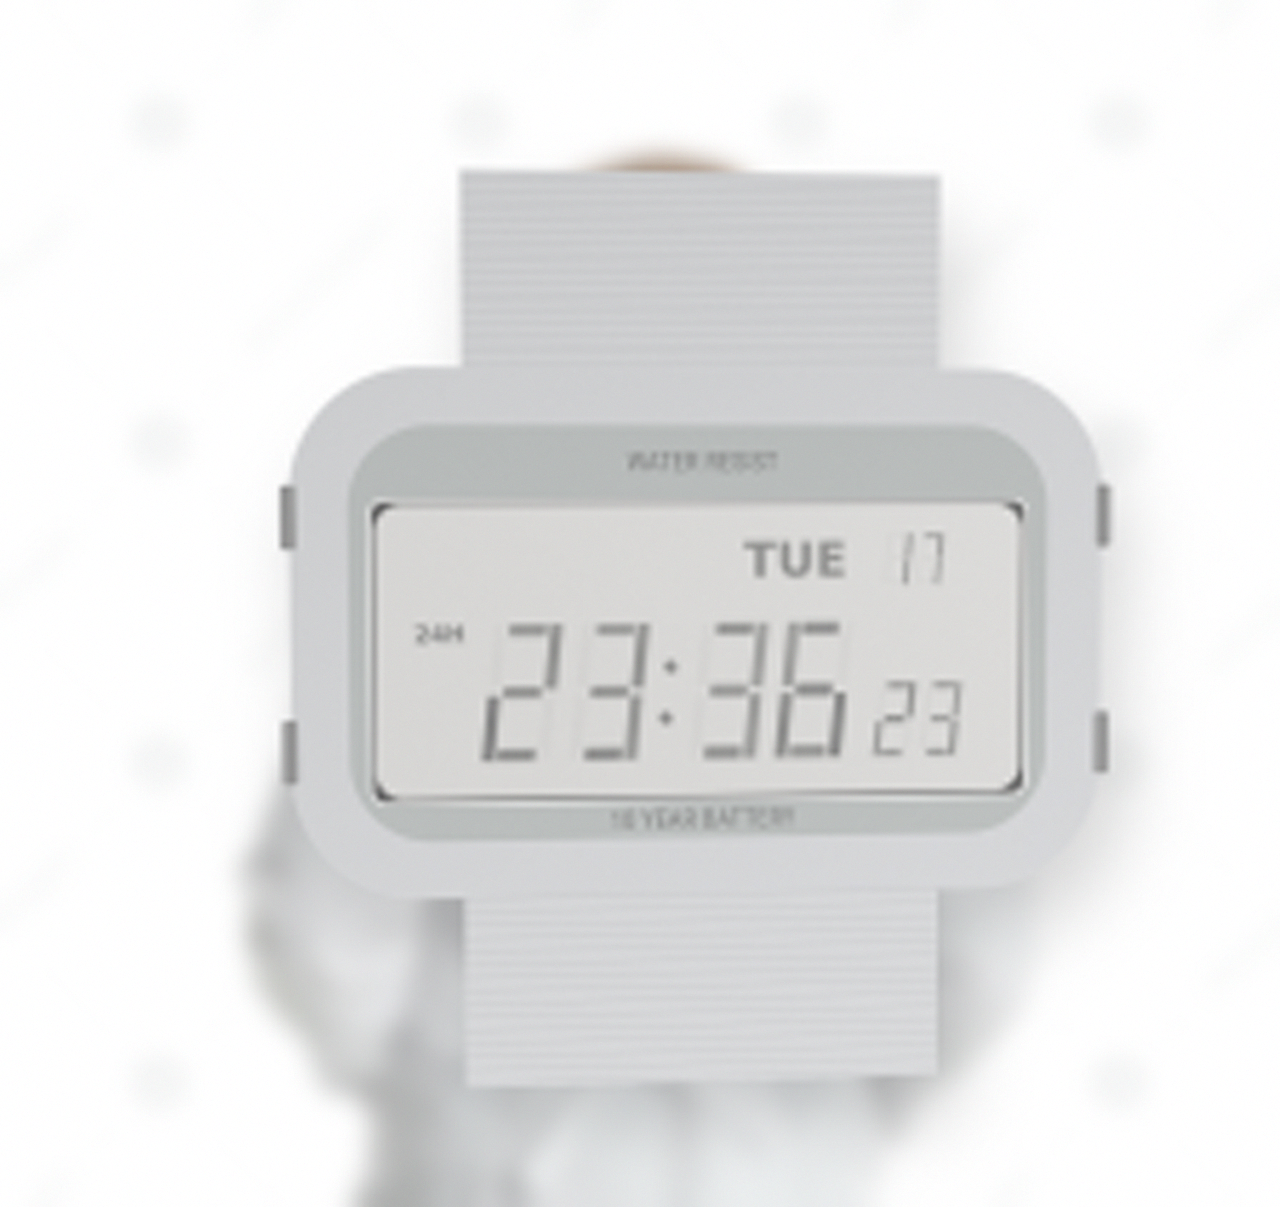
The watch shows h=23 m=36 s=23
